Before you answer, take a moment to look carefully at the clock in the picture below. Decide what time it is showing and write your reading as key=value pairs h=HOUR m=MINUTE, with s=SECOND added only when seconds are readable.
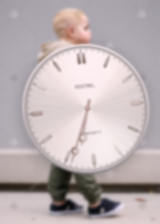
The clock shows h=6 m=34
